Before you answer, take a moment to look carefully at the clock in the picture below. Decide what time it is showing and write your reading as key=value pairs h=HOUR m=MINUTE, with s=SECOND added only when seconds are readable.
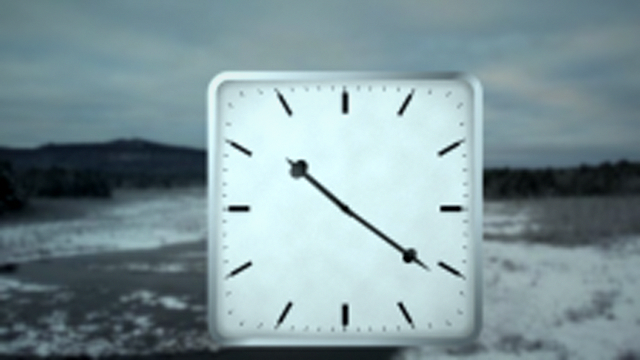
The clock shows h=10 m=21
